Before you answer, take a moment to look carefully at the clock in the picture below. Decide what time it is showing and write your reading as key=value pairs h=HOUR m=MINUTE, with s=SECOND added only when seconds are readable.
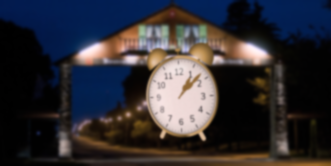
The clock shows h=1 m=8
